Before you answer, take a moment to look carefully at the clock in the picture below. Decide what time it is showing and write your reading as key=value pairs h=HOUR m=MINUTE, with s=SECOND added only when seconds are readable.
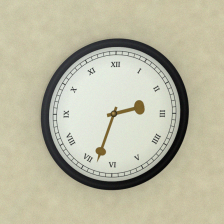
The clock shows h=2 m=33
